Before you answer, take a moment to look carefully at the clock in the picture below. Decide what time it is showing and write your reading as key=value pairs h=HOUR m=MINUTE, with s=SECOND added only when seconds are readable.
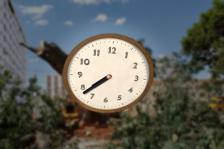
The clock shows h=7 m=38
